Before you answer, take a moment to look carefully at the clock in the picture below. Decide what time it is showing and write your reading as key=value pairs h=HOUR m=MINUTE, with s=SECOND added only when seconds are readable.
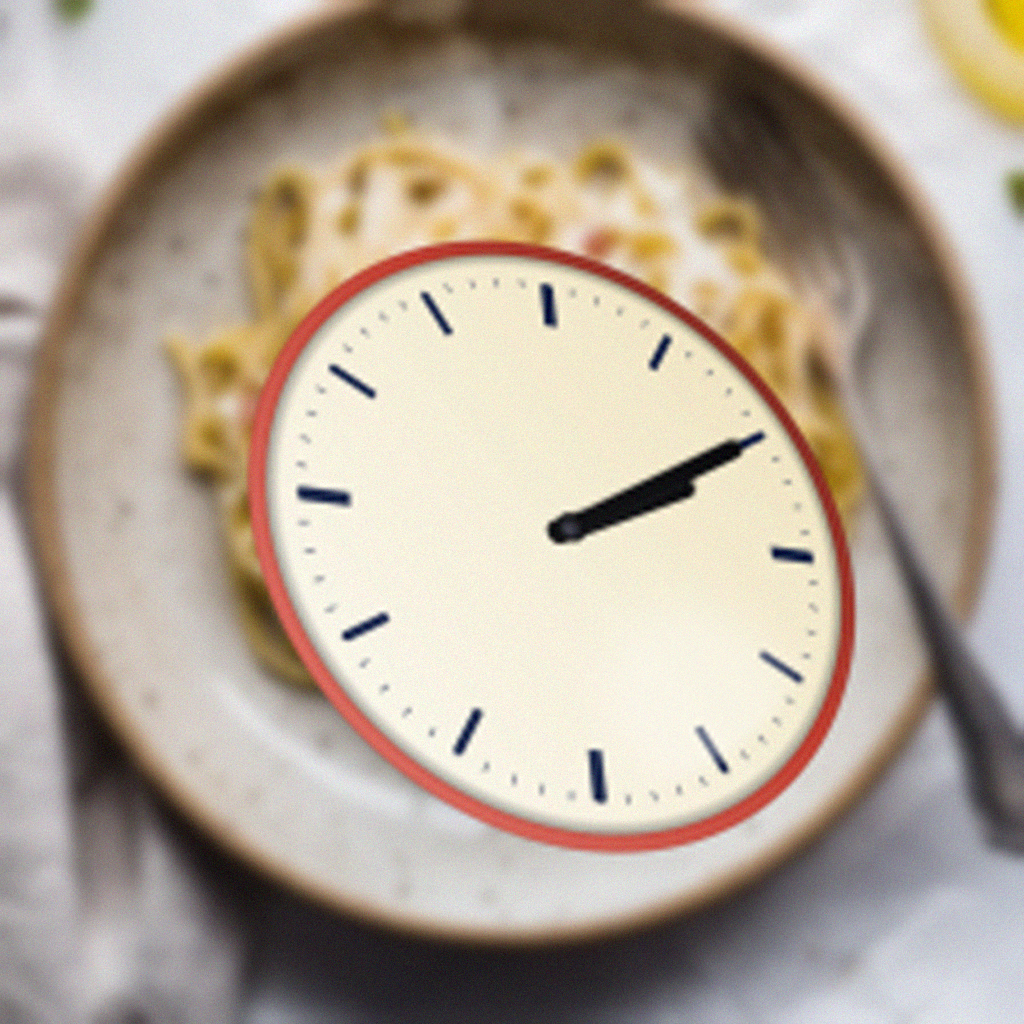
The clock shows h=2 m=10
